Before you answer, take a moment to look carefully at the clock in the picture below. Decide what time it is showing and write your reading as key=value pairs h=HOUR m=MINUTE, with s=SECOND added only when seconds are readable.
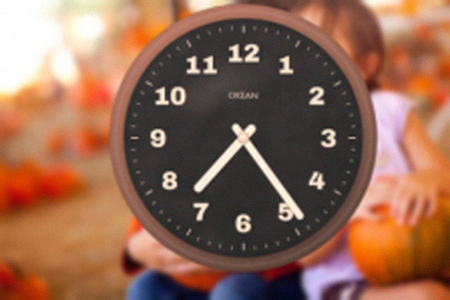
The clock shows h=7 m=24
